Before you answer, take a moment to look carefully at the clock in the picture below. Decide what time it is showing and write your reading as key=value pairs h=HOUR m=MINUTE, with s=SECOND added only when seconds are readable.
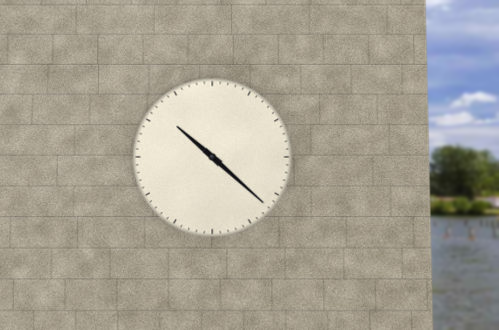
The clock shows h=10 m=22
